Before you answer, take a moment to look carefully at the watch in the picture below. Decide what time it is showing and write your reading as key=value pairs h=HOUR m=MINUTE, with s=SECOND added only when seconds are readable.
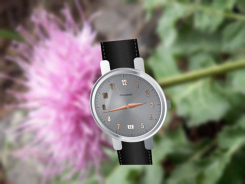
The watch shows h=2 m=43
